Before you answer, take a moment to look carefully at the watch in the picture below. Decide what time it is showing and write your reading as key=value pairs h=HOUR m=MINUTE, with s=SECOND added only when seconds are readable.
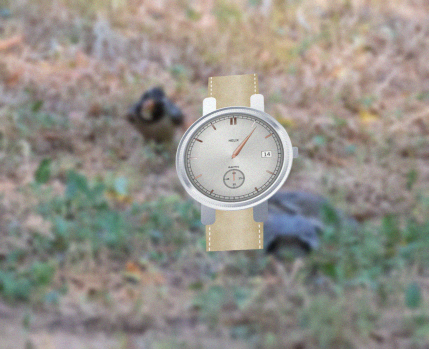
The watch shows h=1 m=6
